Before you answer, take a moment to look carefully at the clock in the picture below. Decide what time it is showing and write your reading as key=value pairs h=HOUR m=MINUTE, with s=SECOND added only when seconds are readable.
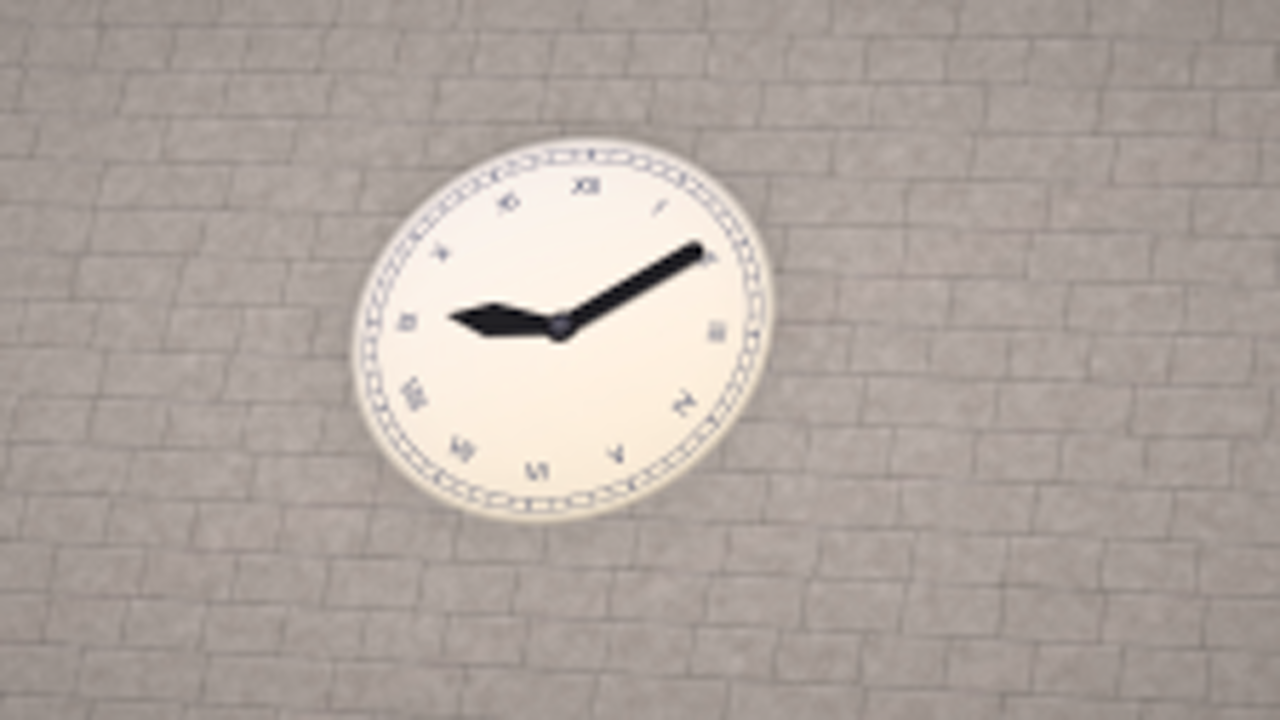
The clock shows h=9 m=9
